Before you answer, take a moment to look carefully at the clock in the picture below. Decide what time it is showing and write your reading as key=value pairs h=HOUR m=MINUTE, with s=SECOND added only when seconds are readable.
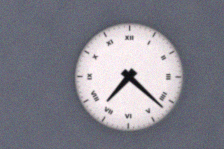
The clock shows h=7 m=22
